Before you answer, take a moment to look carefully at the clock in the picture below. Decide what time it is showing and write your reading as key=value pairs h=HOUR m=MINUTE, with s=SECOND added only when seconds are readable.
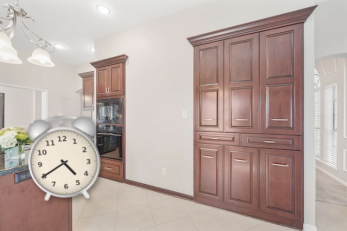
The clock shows h=4 m=40
